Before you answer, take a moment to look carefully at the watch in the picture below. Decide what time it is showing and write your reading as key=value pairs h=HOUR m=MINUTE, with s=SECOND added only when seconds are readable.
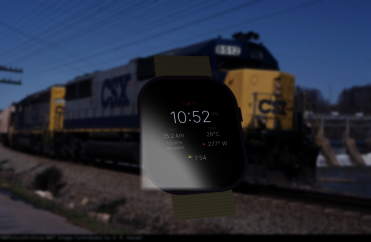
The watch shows h=10 m=52
